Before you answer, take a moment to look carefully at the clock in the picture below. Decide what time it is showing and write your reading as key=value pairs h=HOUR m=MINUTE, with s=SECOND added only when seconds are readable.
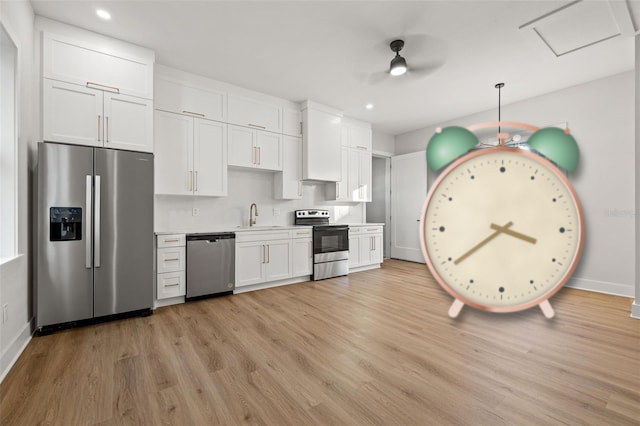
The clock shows h=3 m=39
